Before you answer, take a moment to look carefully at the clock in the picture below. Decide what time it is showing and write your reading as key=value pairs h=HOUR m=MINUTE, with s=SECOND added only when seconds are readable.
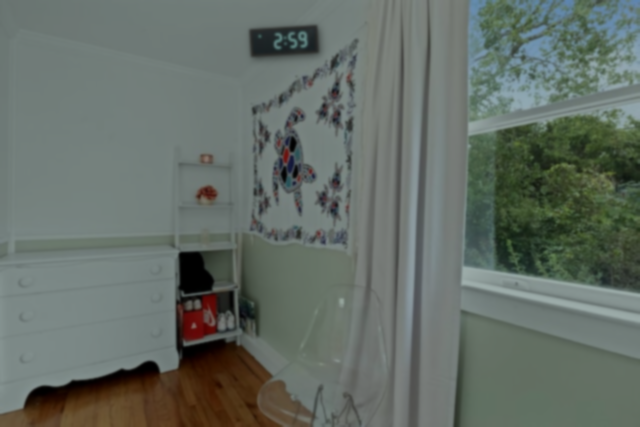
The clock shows h=2 m=59
